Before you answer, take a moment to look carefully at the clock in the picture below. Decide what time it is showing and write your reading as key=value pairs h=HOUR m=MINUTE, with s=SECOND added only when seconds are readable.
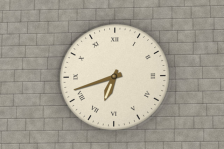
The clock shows h=6 m=42
